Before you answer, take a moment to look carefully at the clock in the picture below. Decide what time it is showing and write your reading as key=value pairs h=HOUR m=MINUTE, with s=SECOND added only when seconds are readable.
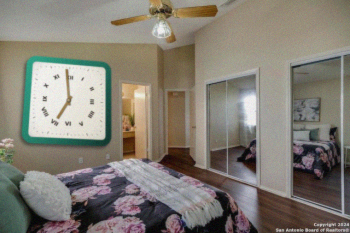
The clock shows h=6 m=59
